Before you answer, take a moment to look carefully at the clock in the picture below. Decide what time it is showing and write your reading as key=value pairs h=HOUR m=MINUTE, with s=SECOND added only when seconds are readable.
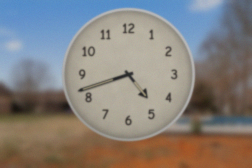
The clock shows h=4 m=42
